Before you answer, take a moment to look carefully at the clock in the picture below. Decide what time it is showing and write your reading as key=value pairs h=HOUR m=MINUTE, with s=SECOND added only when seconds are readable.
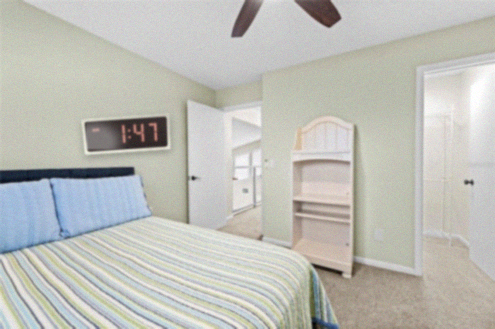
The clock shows h=1 m=47
